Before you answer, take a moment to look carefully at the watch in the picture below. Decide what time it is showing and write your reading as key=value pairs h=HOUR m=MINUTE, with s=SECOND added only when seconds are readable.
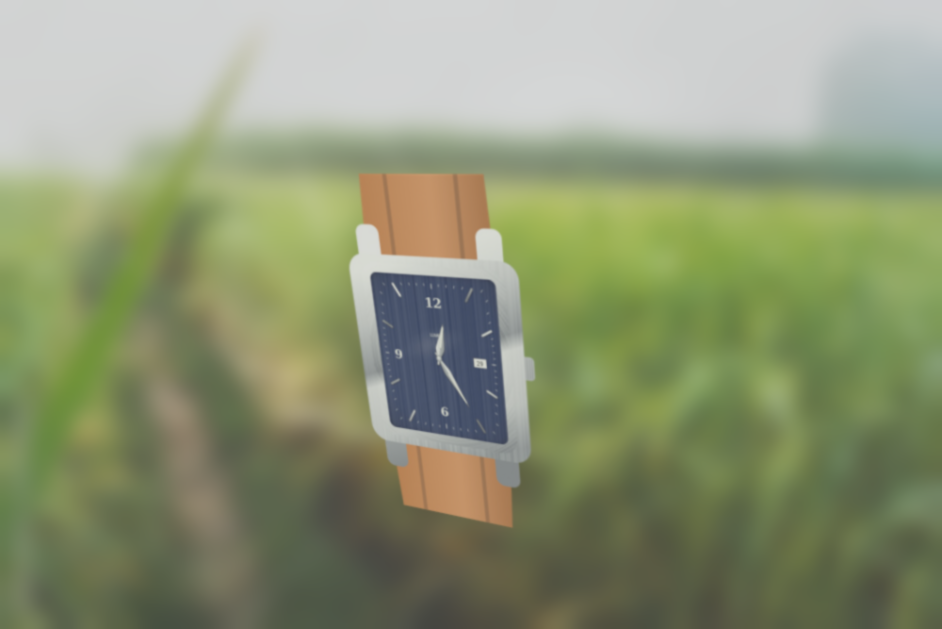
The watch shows h=12 m=25
